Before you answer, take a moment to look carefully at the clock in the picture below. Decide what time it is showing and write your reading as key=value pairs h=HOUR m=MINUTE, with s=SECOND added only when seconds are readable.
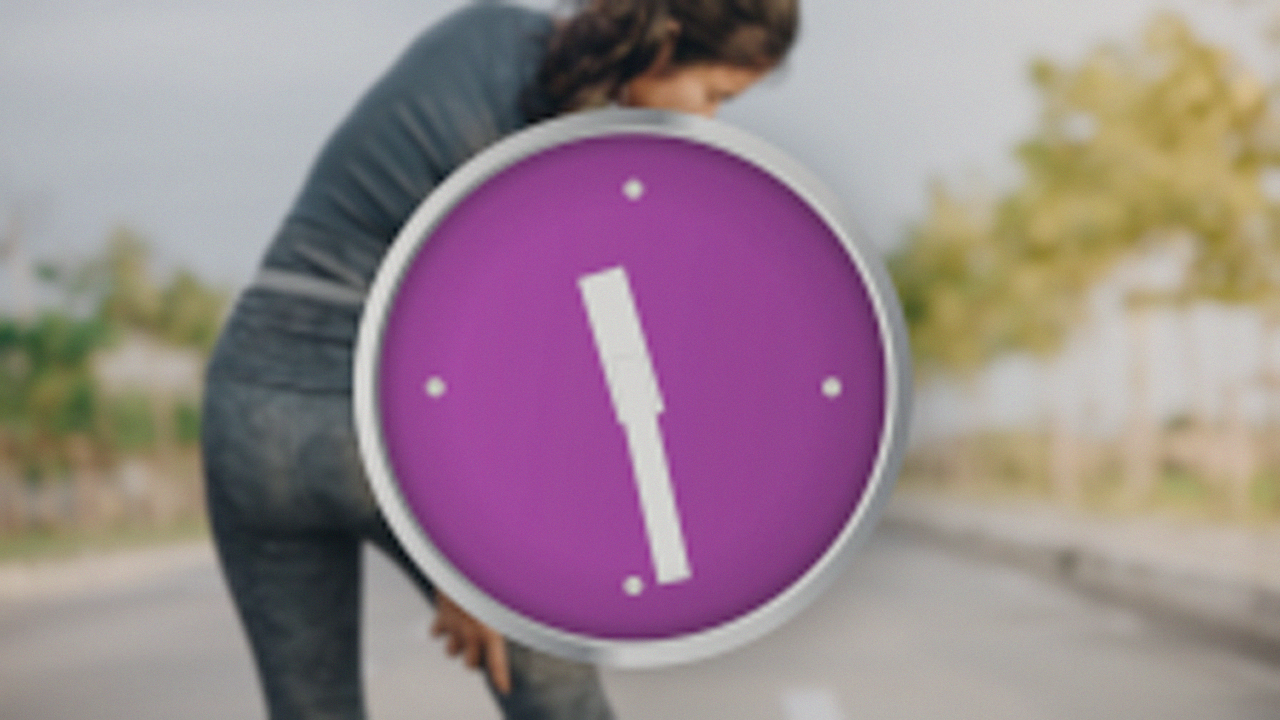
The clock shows h=11 m=28
